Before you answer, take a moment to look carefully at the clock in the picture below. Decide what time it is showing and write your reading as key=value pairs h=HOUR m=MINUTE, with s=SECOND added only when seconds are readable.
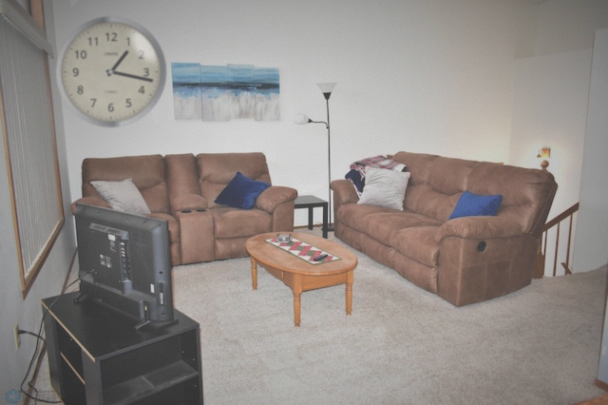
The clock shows h=1 m=17
